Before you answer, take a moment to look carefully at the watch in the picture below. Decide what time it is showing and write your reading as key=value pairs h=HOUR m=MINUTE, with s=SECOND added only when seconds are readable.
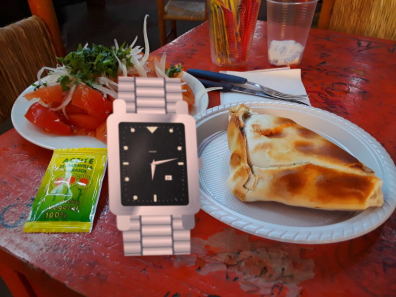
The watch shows h=6 m=13
